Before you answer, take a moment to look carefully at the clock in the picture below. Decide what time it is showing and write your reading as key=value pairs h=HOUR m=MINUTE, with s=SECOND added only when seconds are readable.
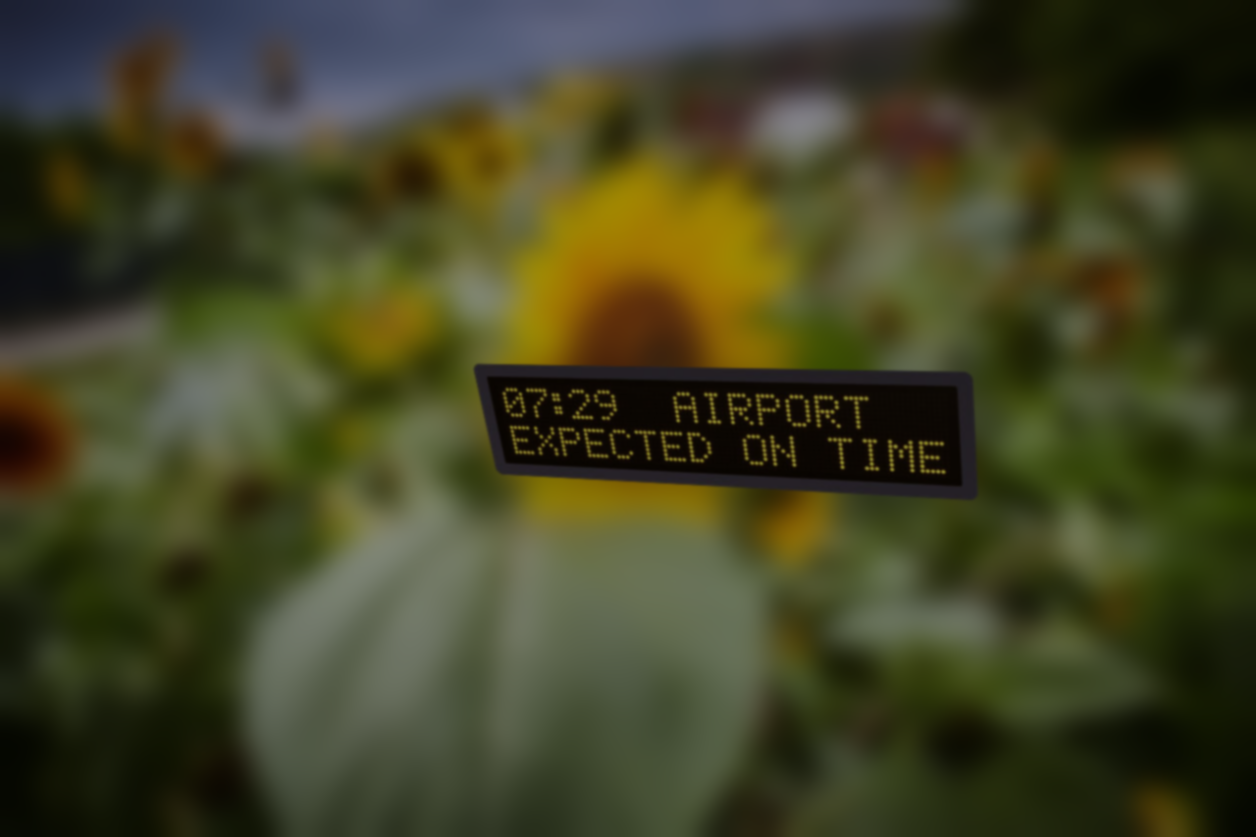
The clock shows h=7 m=29
